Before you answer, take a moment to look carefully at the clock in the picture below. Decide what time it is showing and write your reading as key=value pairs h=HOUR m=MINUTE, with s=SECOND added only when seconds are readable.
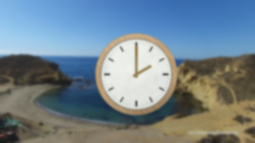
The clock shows h=2 m=0
